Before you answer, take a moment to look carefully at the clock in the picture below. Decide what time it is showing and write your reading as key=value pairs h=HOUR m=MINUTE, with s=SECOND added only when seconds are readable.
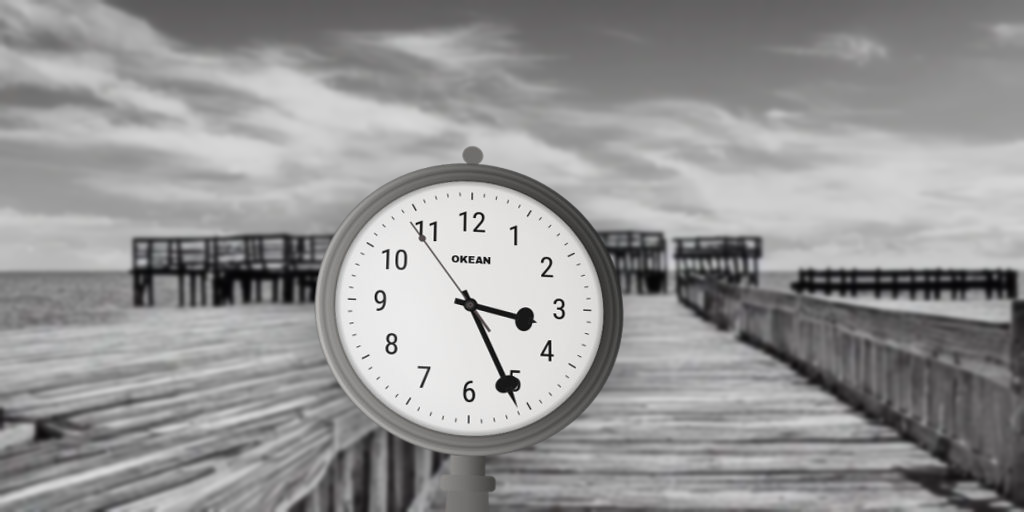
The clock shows h=3 m=25 s=54
